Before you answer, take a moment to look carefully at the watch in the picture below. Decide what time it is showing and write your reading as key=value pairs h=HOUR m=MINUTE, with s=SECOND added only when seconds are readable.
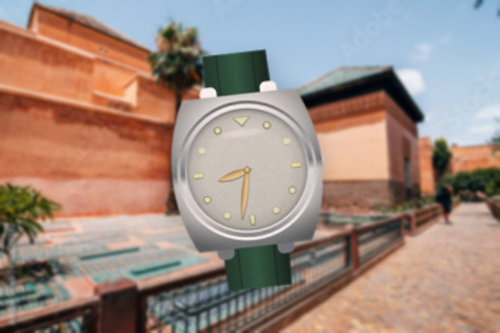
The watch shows h=8 m=32
